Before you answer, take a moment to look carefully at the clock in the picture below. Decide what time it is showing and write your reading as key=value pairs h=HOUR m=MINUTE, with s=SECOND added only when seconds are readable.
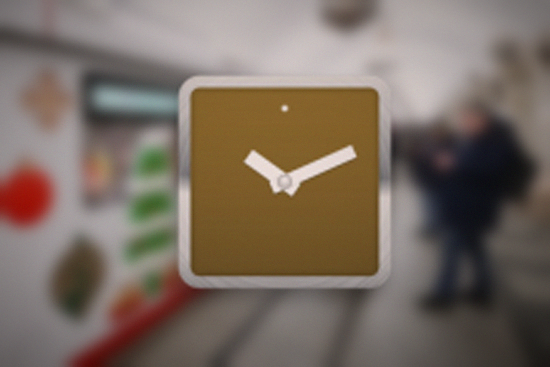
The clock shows h=10 m=11
